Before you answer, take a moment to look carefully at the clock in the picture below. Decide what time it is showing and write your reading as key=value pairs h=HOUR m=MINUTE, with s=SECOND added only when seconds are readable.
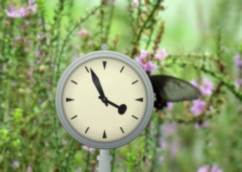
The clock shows h=3 m=56
